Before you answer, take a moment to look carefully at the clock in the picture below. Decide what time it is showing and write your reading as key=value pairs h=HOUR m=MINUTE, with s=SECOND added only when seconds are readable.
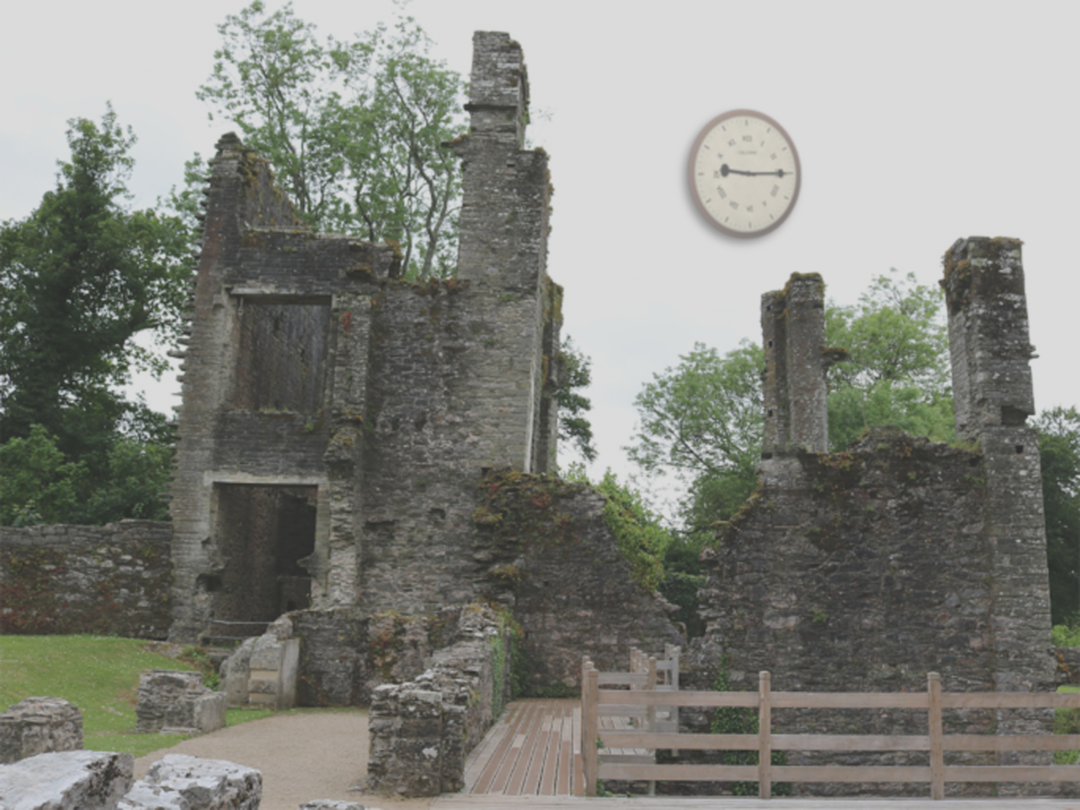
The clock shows h=9 m=15
